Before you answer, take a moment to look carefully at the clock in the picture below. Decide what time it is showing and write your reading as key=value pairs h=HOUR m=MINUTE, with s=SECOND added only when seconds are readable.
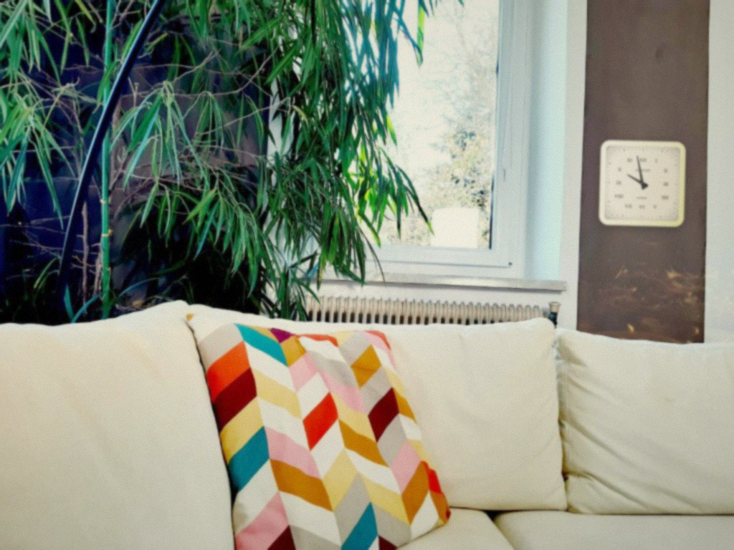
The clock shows h=9 m=58
